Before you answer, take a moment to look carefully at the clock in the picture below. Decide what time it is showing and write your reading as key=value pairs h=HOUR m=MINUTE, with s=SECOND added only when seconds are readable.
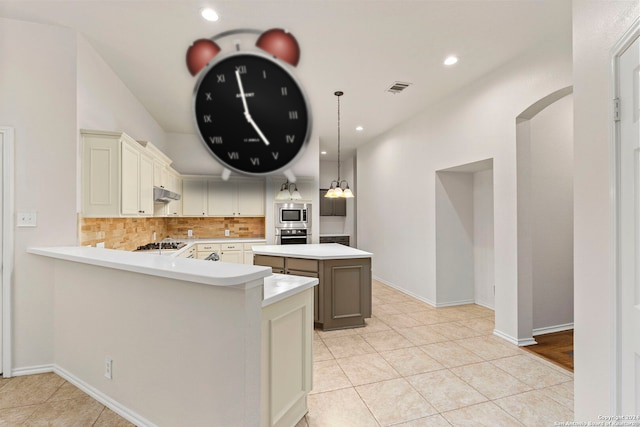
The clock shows h=4 m=59
